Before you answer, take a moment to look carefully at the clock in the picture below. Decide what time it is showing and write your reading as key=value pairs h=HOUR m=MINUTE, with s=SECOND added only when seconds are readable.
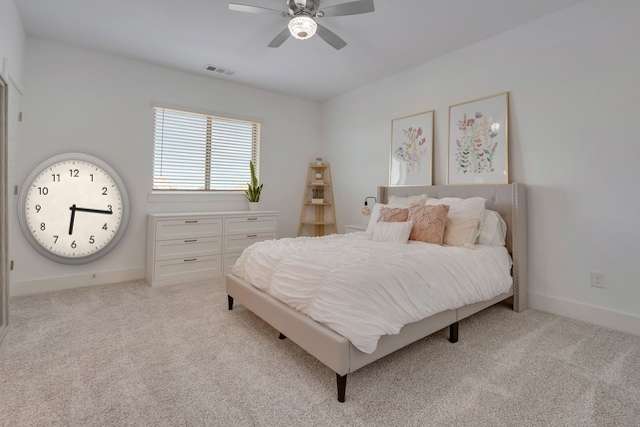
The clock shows h=6 m=16
